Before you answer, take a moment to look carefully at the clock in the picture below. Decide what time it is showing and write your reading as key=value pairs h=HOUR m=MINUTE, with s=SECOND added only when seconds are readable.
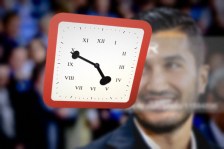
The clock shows h=4 m=49
